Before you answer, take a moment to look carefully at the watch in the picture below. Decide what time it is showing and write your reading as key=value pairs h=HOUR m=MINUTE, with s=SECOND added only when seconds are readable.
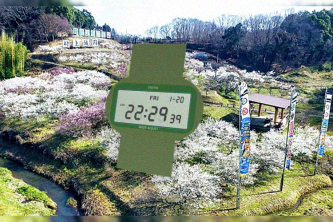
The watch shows h=22 m=29 s=39
